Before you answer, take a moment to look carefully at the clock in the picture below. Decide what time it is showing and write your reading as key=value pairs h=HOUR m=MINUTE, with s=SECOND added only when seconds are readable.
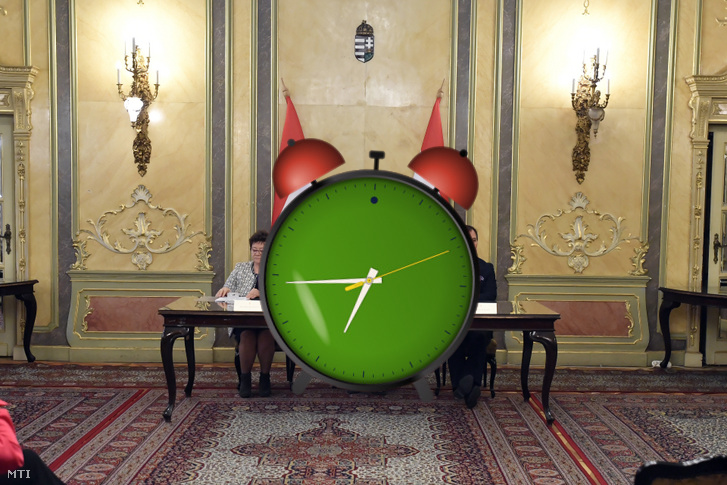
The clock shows h=6 m=44 s=11
